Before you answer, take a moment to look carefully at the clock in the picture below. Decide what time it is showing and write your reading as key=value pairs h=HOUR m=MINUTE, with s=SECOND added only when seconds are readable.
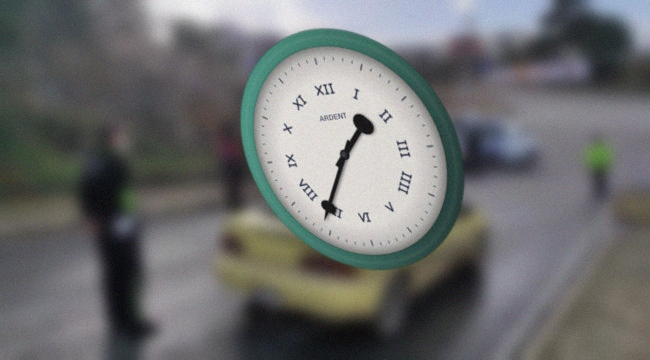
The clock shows h=1 m=36
